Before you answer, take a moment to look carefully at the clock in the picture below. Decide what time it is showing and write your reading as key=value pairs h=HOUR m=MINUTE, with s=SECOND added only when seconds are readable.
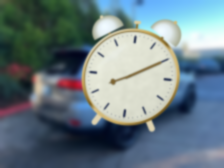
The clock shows h=8 m=10
